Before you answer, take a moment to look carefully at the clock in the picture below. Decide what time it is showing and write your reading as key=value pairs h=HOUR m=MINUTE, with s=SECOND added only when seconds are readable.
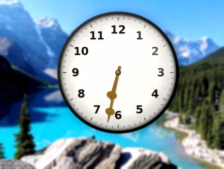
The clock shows h=6 m=32
